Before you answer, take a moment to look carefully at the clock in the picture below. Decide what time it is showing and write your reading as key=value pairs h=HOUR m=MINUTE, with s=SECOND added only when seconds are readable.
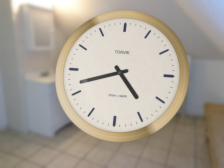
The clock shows h=4 m=42
